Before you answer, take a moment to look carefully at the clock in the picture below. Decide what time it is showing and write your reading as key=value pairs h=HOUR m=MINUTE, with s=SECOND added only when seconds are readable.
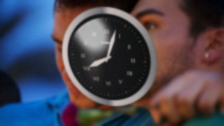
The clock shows h=8 m=3
